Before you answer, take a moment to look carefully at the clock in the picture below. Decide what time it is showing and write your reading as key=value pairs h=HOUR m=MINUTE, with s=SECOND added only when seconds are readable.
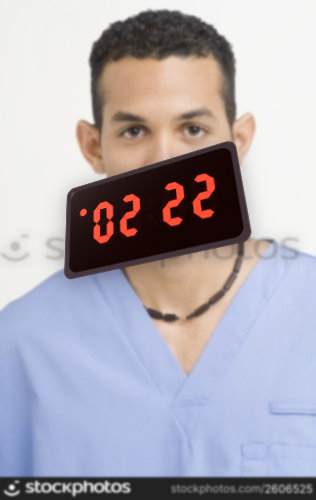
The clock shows h=2 m=22
